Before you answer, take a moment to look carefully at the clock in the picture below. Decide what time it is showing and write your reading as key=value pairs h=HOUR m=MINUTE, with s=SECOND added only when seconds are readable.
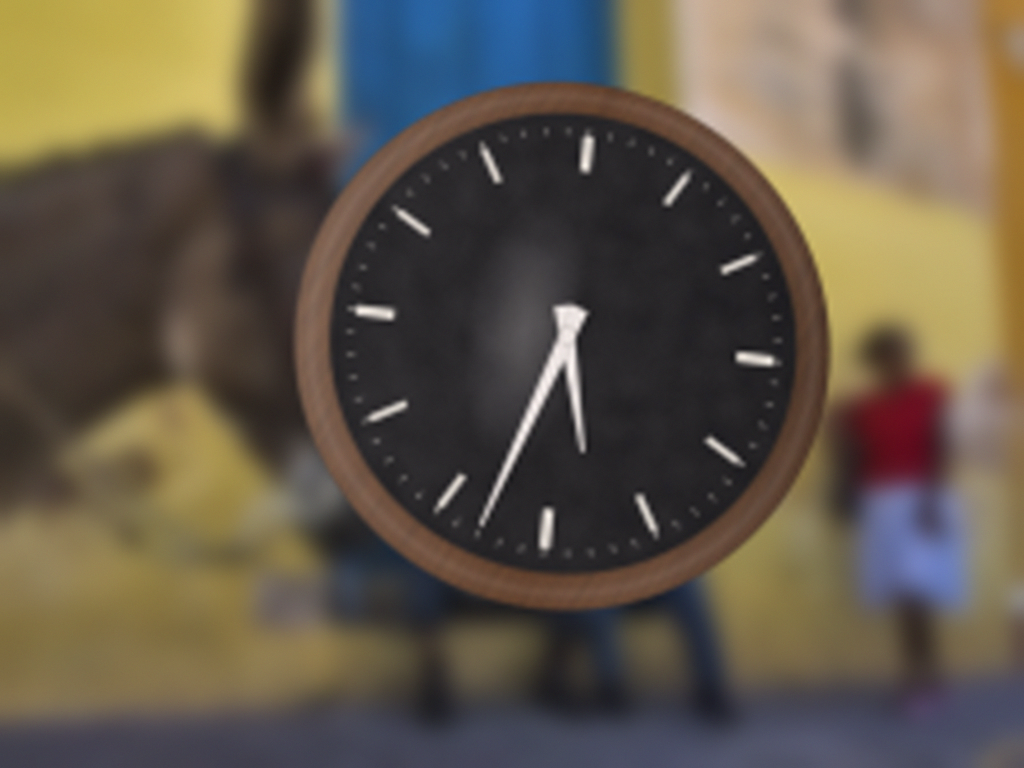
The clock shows h=5 m=33
